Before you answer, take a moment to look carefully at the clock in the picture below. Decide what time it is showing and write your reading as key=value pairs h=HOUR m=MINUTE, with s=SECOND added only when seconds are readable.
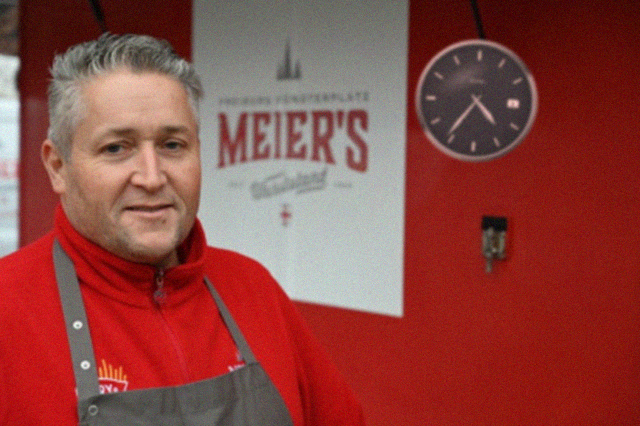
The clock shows h=4 m=36
